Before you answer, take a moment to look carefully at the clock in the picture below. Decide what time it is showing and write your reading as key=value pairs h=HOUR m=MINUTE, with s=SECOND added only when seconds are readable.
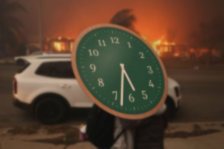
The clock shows h=5 m=33
